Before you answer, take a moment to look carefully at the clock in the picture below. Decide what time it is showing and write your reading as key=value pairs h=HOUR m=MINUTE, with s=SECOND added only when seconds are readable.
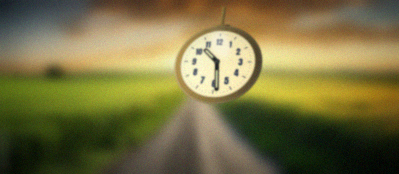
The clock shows h=10 m=29
